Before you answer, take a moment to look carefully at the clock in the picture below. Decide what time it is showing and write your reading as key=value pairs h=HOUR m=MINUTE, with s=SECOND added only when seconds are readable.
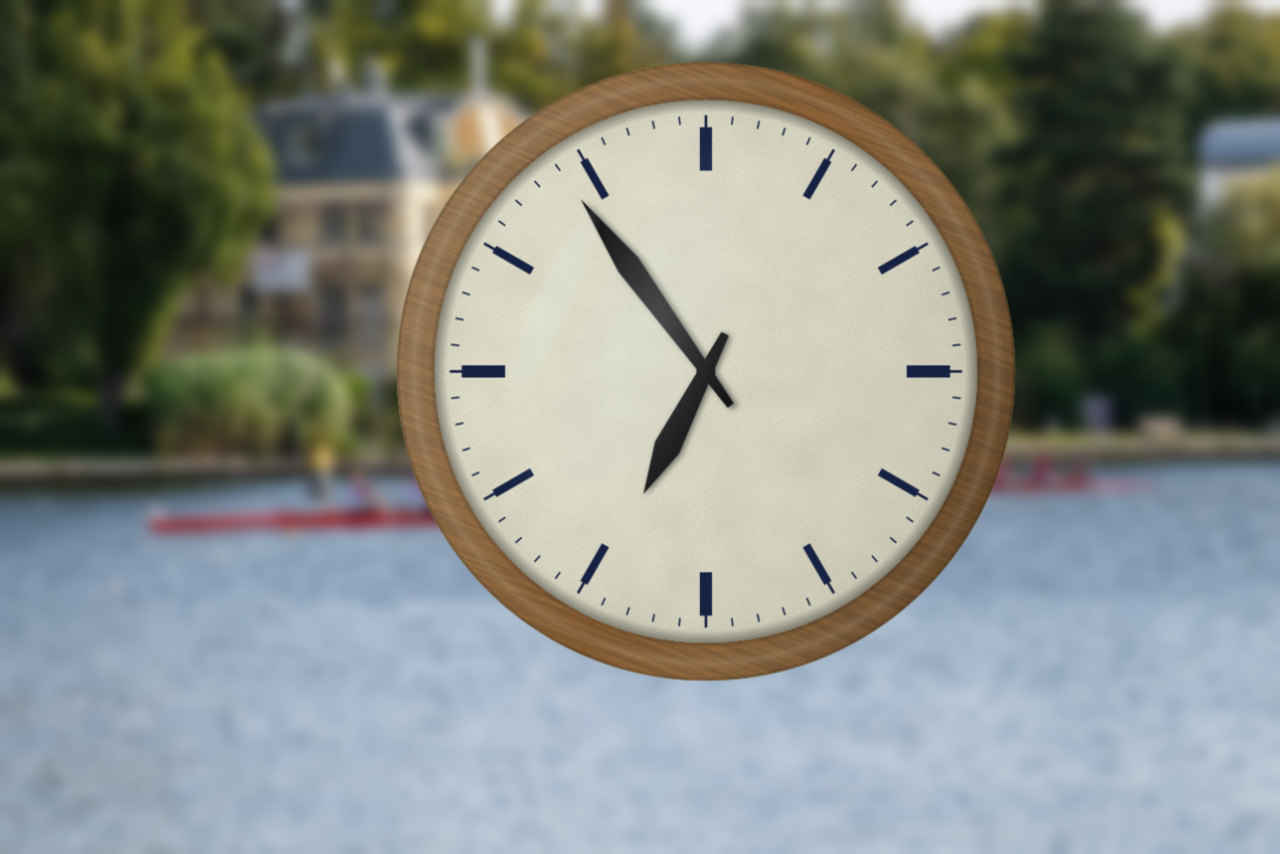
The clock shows h=6 m=54
